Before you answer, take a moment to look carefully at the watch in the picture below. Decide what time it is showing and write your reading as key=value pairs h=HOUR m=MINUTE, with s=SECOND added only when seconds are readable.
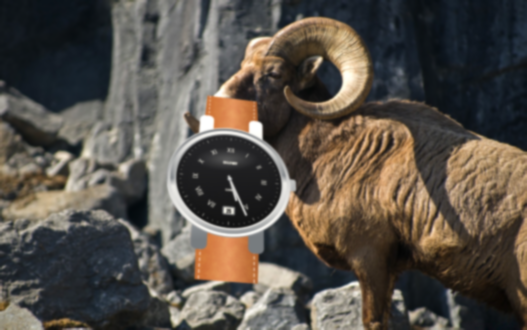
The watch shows h=5 m=26
